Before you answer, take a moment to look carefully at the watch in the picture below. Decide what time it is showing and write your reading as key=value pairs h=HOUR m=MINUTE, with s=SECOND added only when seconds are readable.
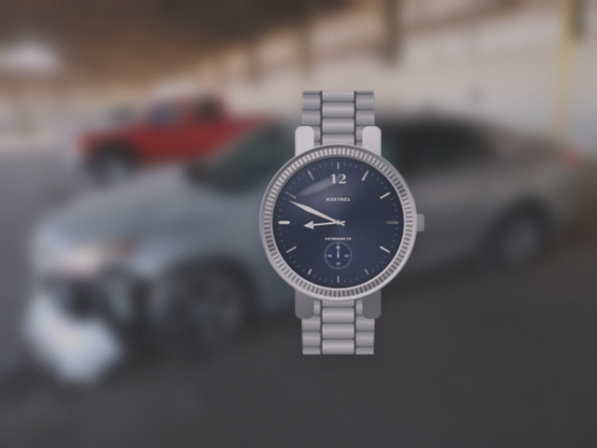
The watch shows h=8 m=49
